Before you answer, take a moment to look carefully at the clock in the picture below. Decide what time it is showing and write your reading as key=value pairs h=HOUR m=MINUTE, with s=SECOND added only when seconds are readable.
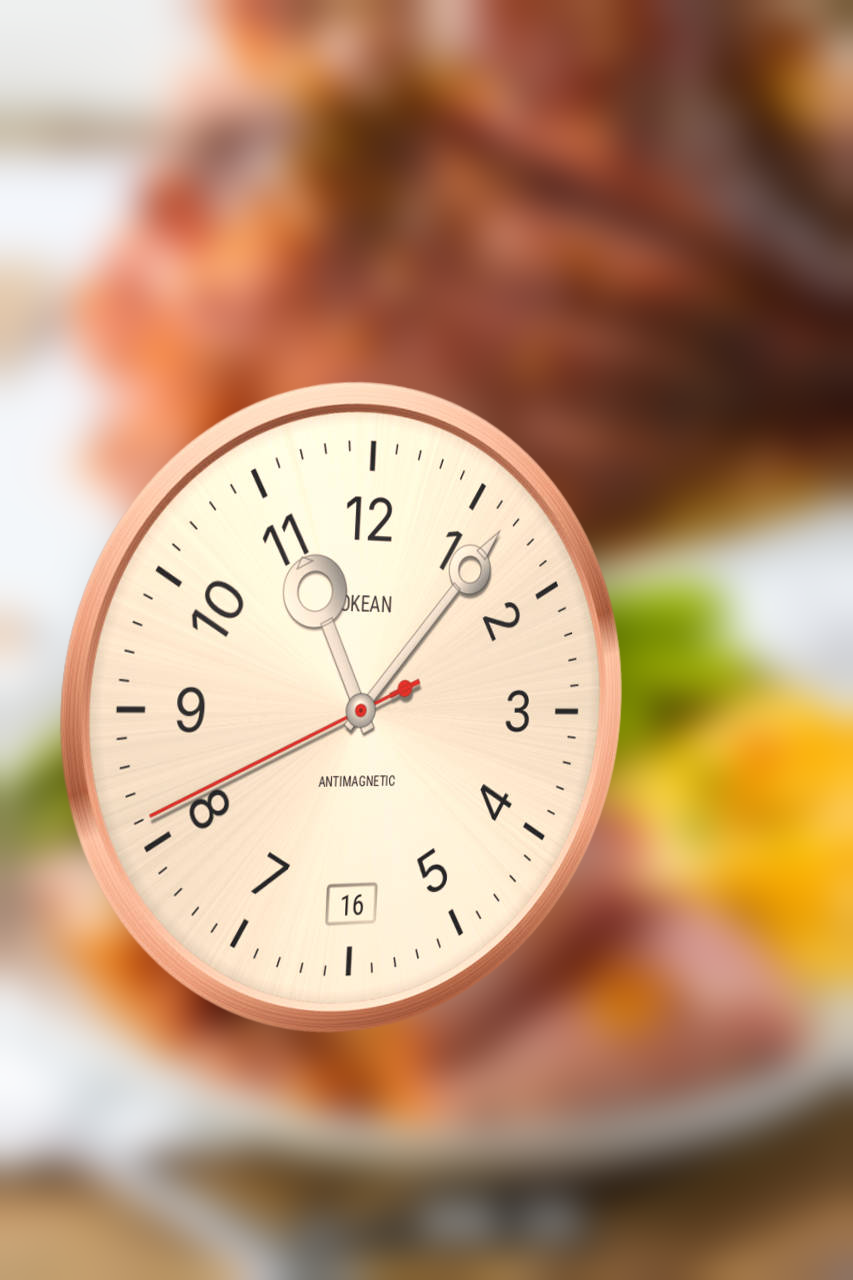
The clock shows h=11 m=6 s=41
